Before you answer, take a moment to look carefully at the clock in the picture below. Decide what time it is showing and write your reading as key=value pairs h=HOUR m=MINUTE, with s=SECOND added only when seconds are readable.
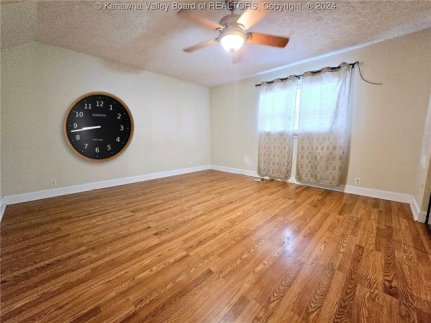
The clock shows h=8 m=43
